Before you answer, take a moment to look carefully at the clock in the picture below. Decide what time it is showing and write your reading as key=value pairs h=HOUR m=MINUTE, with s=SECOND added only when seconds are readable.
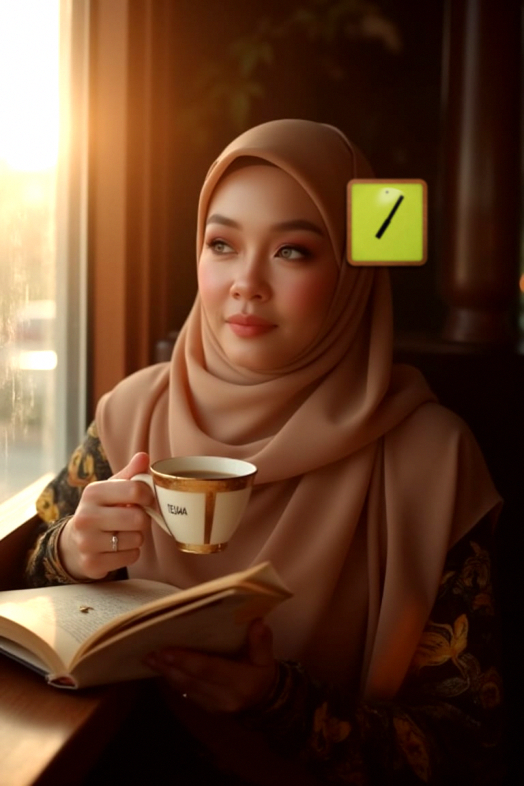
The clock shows h=7 m=5
